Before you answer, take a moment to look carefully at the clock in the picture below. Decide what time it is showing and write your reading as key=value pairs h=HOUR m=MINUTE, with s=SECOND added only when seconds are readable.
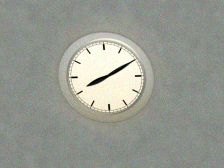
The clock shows h=8 m=10
